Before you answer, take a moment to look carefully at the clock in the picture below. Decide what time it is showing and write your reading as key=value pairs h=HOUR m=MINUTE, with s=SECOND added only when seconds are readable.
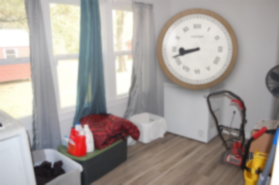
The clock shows h=8 m=42
